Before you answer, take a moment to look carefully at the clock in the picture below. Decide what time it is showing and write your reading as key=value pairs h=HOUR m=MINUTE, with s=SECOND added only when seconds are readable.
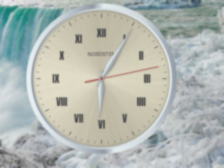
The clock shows h=6 m=5 s=13
